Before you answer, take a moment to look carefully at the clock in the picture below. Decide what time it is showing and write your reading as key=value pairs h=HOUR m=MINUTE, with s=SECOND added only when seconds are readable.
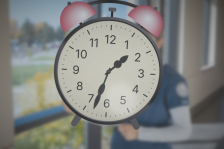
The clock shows h=1 m=33
